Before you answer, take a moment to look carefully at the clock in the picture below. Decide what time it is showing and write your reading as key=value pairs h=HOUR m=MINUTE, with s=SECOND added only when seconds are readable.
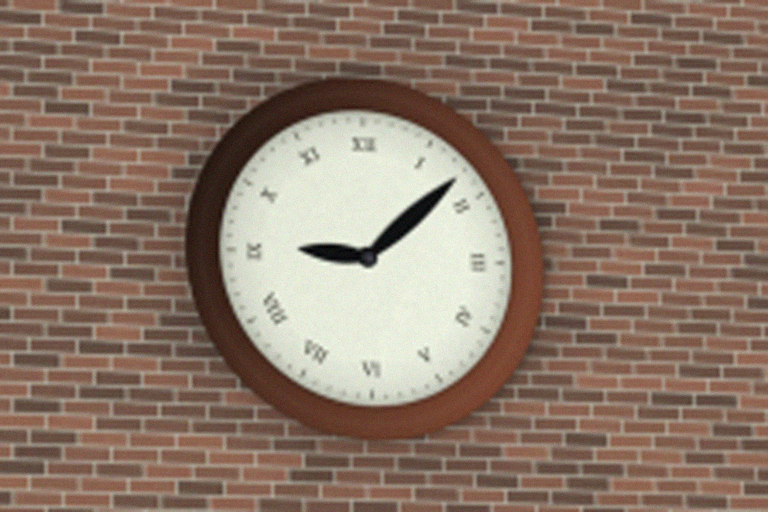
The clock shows h=9 m=8
